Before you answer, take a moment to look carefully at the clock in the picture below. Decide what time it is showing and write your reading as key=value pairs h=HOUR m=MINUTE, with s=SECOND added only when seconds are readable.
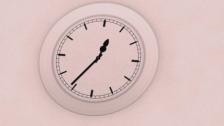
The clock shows h=12 m=36
